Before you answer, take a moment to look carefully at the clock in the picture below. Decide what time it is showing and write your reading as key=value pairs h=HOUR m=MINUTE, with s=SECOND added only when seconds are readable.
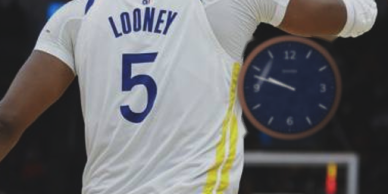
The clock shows h=9 m=48
